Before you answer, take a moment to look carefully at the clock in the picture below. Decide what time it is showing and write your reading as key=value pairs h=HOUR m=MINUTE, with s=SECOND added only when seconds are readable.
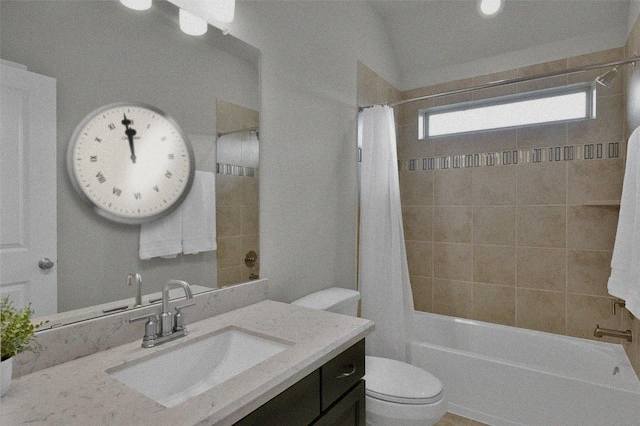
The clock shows h=11 m=59
